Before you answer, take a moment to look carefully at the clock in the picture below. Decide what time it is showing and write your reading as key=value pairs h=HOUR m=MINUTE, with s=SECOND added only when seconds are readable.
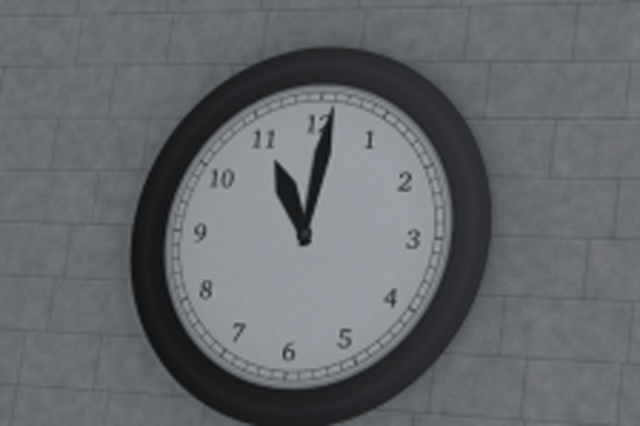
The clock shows h=11 m=1
